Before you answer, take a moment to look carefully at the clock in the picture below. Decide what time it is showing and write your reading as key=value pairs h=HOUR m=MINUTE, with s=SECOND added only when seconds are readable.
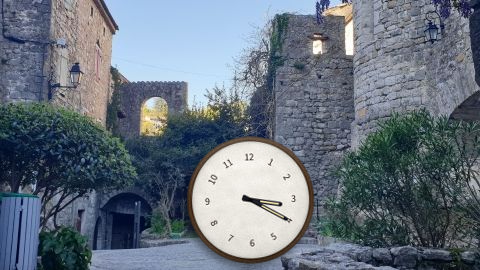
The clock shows h=3 m=20
